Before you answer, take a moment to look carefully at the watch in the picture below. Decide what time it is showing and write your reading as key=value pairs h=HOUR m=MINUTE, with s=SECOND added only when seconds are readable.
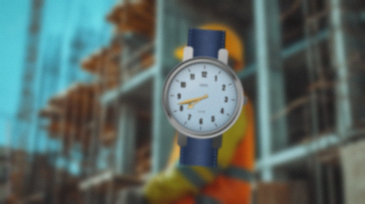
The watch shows h=7 m=42
